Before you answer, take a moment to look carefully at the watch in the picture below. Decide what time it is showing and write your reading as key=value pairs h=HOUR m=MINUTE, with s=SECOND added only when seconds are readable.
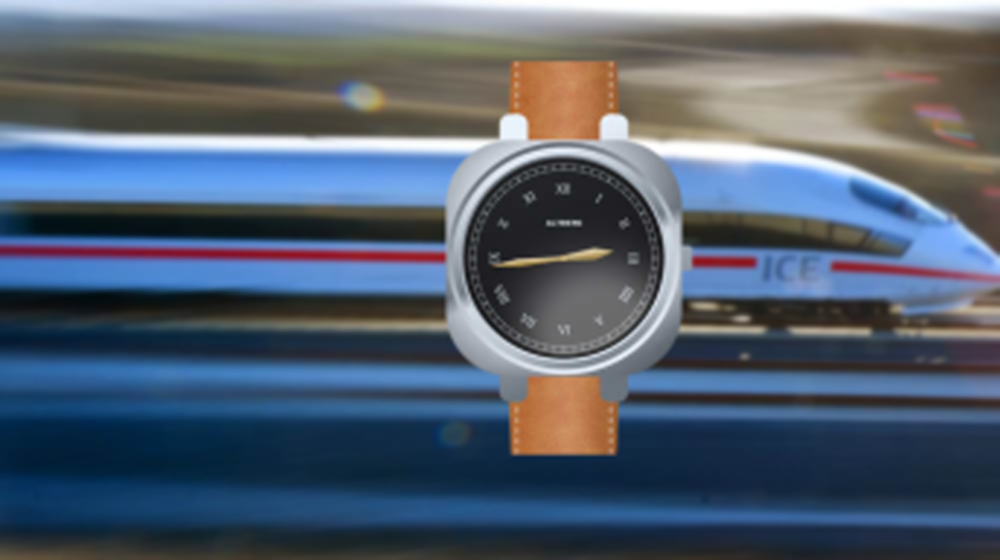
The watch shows h=2 m=44
